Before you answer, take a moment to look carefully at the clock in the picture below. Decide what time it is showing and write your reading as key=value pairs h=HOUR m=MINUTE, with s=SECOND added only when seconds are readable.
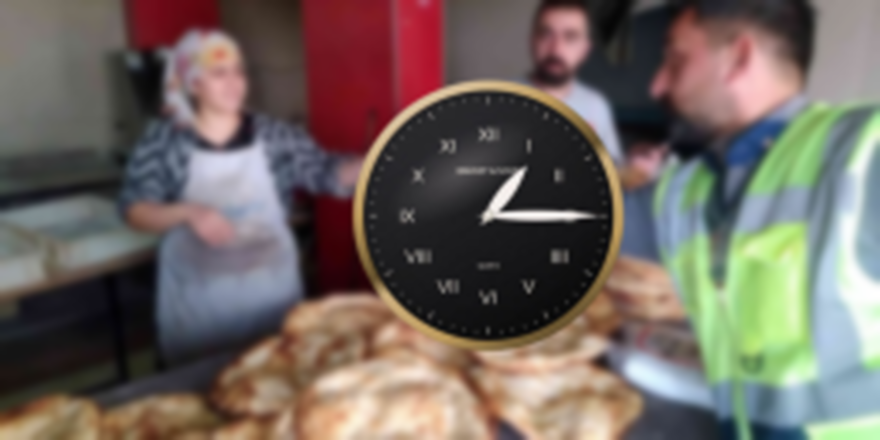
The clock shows h=1 m=15
